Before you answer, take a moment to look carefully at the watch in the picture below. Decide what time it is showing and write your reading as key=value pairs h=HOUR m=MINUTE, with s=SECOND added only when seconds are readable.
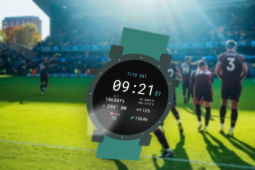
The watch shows h=9 m=21
